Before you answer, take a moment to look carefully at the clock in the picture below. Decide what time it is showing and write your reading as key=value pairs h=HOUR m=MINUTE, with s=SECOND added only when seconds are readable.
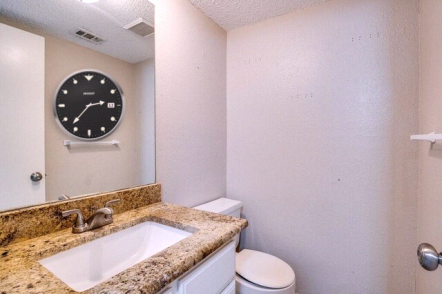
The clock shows h=2 m=37
